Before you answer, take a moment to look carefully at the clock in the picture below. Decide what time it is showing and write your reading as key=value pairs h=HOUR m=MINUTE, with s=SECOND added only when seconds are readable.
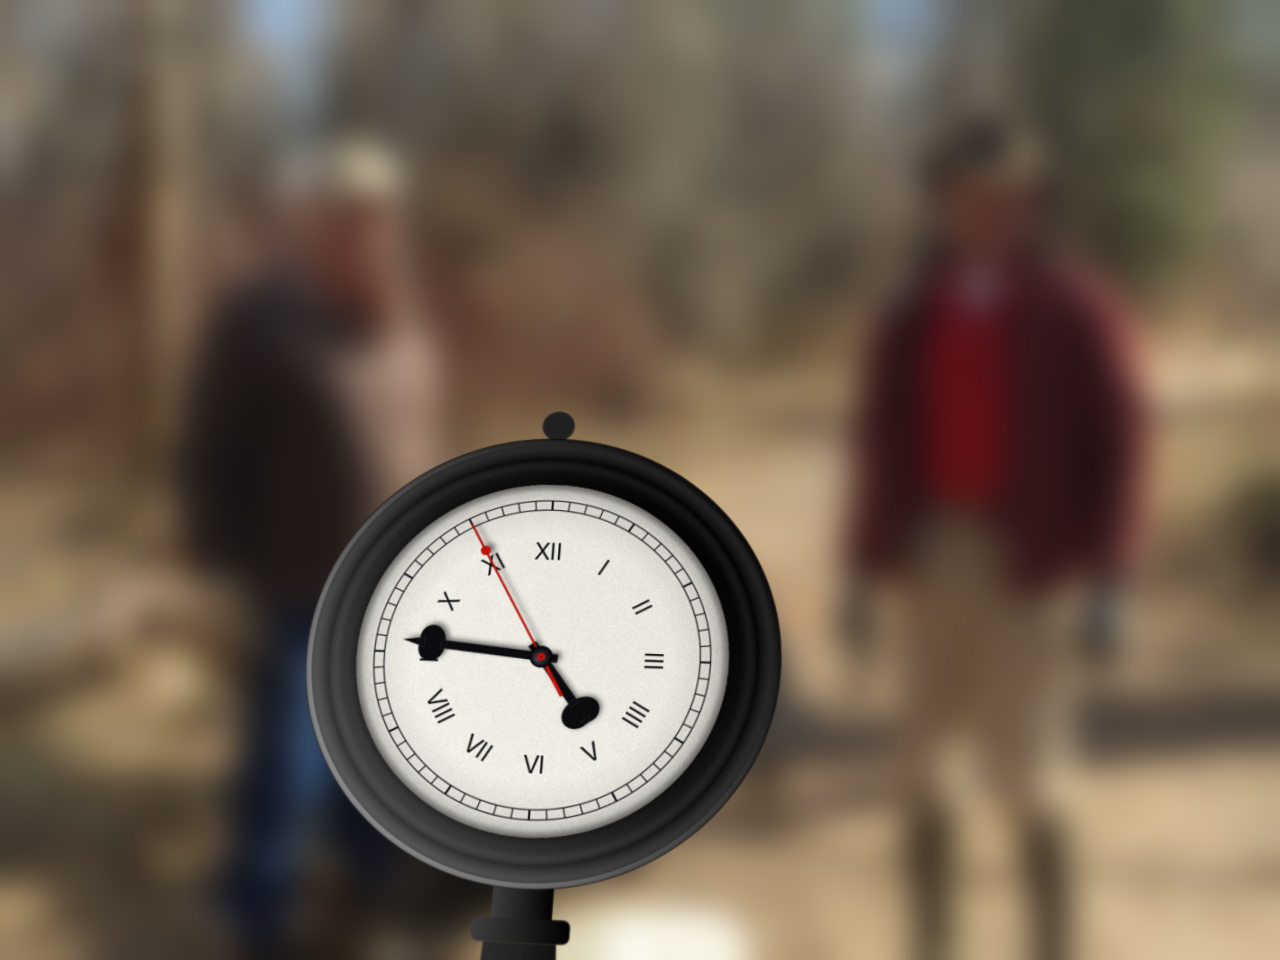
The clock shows h=4 m=45 s=55
